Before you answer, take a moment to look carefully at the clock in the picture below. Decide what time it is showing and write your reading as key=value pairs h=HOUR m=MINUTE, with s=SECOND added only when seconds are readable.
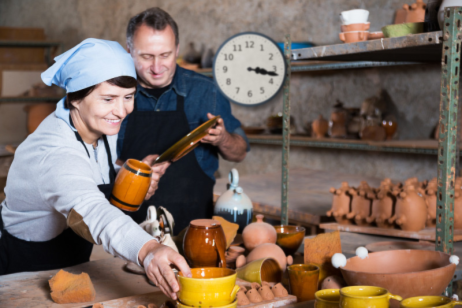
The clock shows h=3 m=17
